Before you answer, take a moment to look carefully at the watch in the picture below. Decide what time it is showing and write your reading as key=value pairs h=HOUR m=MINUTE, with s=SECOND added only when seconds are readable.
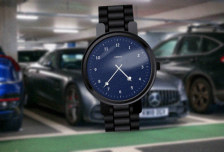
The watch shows h=4 m=37
